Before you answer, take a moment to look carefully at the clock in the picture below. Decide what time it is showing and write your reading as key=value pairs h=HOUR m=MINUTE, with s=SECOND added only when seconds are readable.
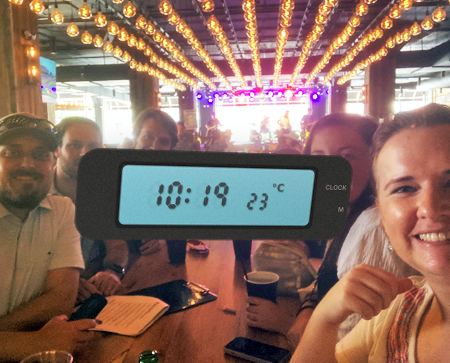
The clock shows h=10 m=19
